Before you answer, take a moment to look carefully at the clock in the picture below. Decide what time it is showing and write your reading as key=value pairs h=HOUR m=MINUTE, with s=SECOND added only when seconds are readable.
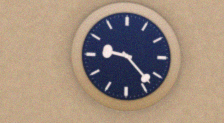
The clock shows h=9 m=23
